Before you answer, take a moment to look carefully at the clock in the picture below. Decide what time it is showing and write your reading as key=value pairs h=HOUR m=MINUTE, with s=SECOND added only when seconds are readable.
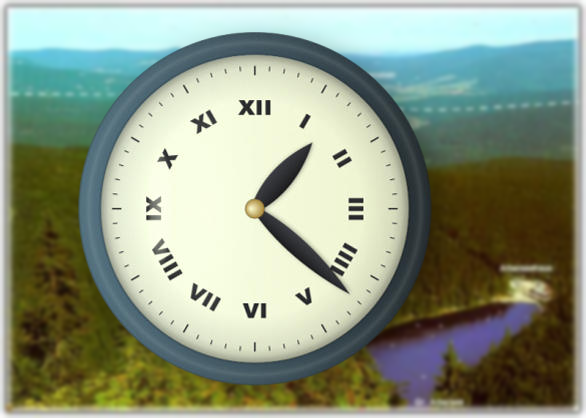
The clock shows h=1 m=22
